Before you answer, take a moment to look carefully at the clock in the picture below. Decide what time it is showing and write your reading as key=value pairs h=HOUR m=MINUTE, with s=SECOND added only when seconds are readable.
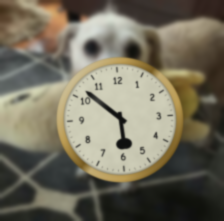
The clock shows h=5 m=52
